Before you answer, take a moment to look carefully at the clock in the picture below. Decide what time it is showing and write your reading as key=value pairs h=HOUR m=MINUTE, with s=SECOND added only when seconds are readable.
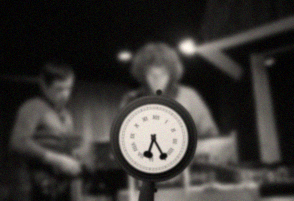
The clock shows h=6 m=24
